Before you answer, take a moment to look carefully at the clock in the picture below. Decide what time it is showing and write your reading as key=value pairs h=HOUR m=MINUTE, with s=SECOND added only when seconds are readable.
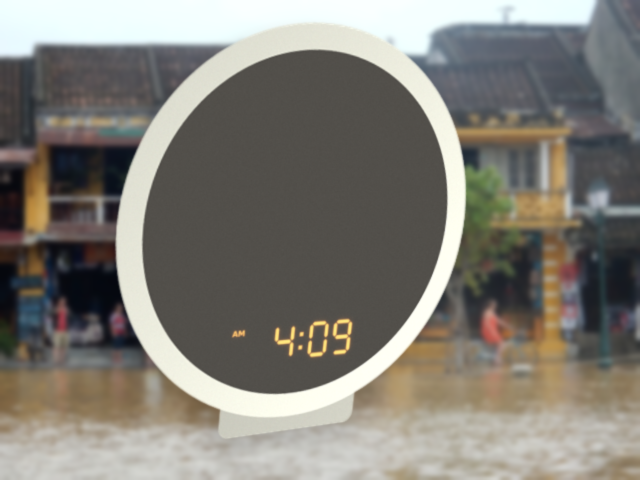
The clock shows h=4 m=9
